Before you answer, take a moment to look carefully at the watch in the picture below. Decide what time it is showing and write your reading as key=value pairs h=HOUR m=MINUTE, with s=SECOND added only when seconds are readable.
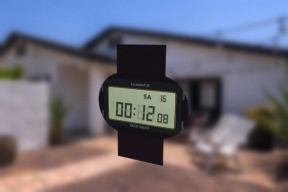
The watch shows h=0 m=12 s=8
